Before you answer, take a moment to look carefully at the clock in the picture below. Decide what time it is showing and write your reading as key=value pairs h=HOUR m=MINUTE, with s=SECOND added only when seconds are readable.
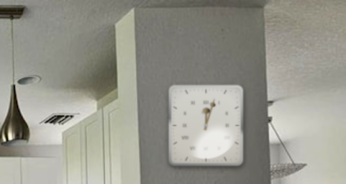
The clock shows h=12 m=3
